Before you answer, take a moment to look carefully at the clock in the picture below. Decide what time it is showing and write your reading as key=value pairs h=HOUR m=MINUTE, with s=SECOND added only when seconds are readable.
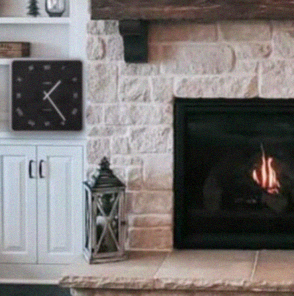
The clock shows h=1 m=24
